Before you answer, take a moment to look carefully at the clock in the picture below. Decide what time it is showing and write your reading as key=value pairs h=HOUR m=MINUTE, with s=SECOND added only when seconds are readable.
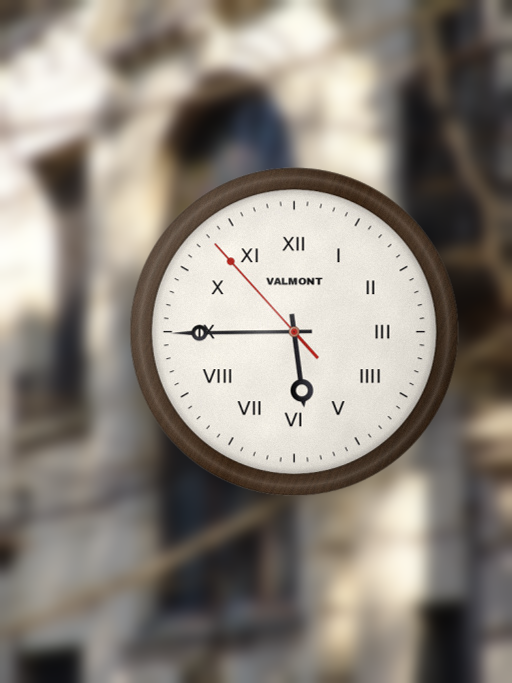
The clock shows h=5 m=44 s=53
